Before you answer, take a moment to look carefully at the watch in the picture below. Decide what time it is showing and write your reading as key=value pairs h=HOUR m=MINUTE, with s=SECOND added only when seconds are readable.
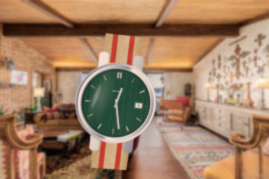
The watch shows h=12 m=28
